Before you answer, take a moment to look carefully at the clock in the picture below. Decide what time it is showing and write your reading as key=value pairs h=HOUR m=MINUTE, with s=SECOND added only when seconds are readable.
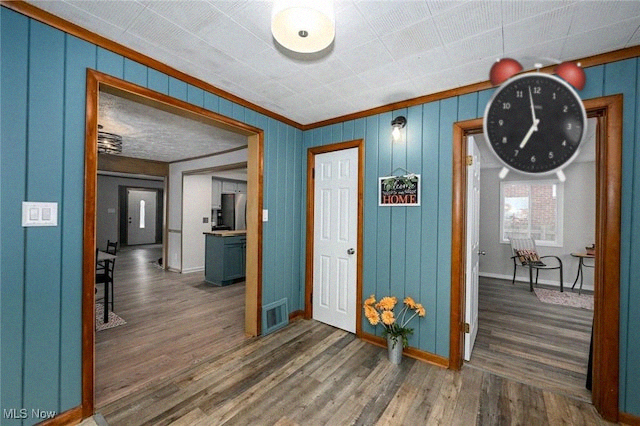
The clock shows h=6 m=58
